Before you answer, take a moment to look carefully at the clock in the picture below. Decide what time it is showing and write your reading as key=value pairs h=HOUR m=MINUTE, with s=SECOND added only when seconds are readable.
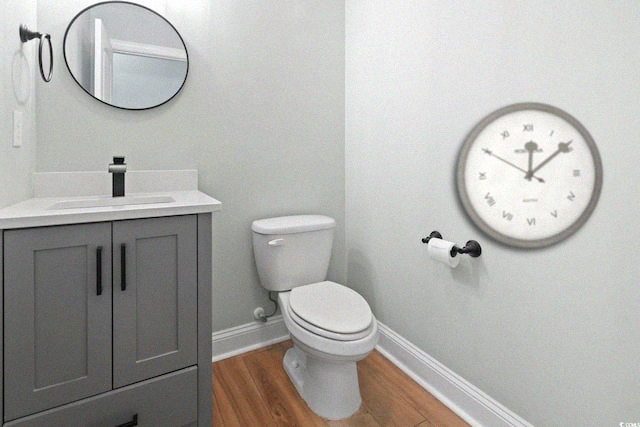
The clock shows h=12 m=8 s=50
